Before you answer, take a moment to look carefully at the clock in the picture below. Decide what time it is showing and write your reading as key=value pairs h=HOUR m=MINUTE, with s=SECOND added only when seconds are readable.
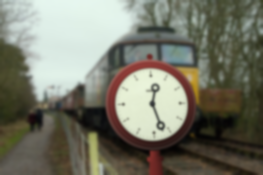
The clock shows h=12 m=27
